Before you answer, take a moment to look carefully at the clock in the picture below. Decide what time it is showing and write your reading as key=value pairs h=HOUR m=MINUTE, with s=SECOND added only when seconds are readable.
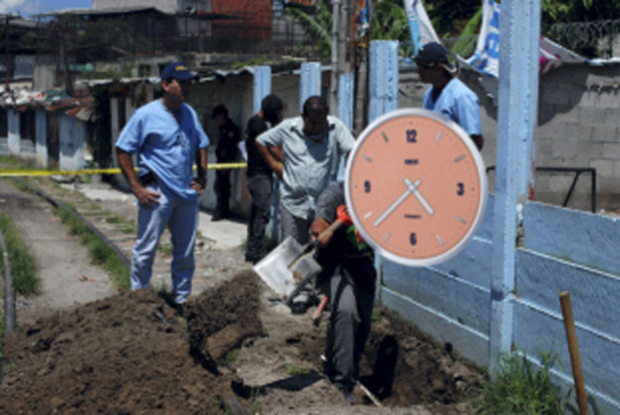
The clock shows h=4 m=38
